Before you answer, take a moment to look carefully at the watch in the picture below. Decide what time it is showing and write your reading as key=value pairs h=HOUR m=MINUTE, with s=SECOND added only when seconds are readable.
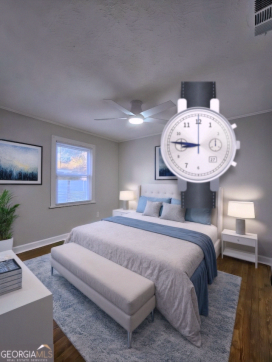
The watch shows h=8 m=46
